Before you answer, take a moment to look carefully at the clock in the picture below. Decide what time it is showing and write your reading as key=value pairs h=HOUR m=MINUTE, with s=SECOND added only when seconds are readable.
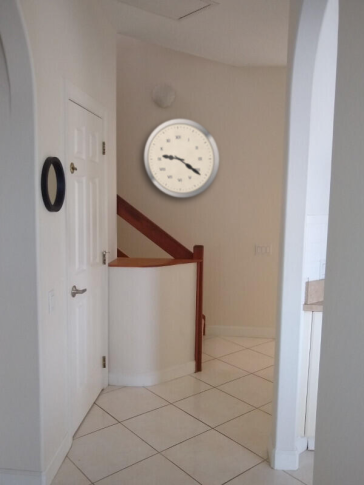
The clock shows h=9 m=21
